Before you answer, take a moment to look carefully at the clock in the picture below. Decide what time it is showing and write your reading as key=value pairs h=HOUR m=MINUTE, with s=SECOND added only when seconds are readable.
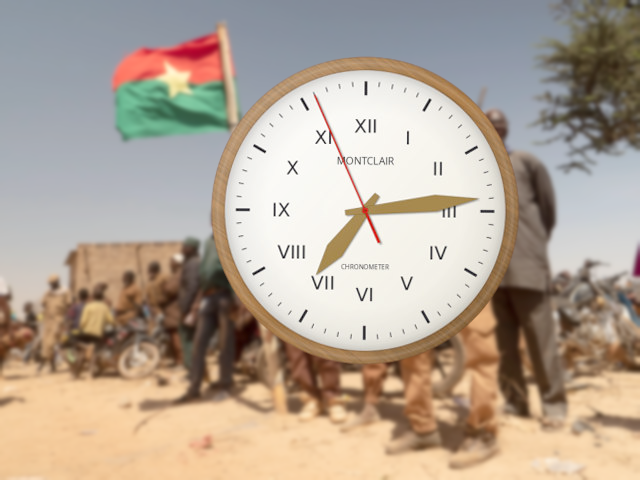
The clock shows h=7 m=13 s=56
